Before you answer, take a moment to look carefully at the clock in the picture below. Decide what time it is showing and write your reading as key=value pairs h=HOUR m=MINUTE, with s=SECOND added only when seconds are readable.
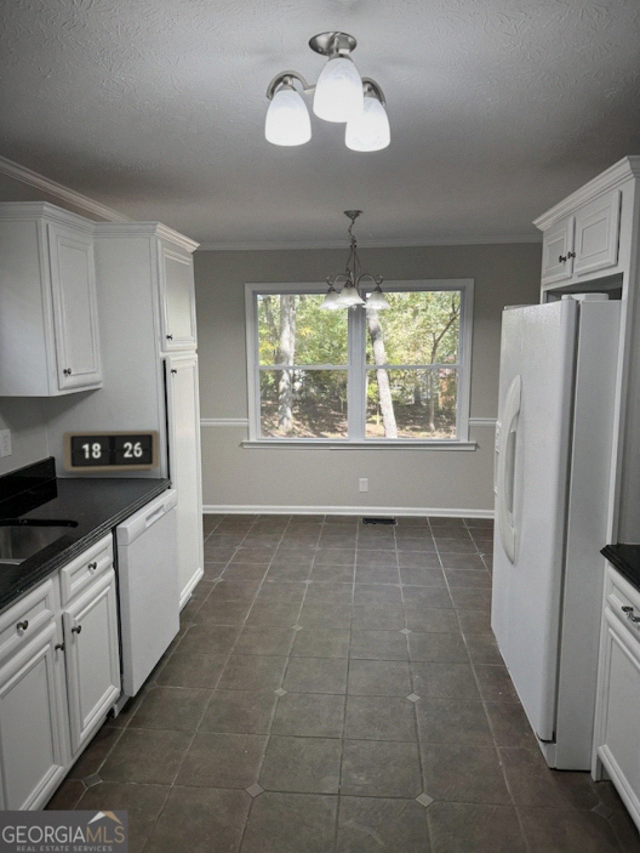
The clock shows h=18 m=26
